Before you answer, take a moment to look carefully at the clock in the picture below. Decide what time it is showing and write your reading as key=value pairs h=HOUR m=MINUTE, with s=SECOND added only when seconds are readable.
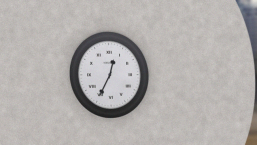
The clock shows h=12 m=35
